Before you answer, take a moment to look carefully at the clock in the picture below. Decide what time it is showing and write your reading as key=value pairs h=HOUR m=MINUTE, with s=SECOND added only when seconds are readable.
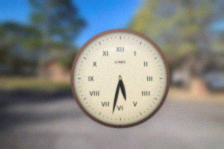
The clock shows h=5 m=32
